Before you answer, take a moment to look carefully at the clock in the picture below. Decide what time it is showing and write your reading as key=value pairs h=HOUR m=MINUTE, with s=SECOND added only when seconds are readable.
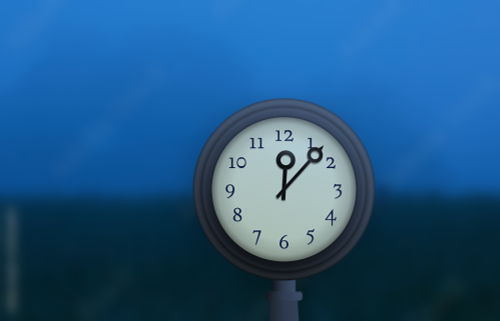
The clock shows h=12 m=7
